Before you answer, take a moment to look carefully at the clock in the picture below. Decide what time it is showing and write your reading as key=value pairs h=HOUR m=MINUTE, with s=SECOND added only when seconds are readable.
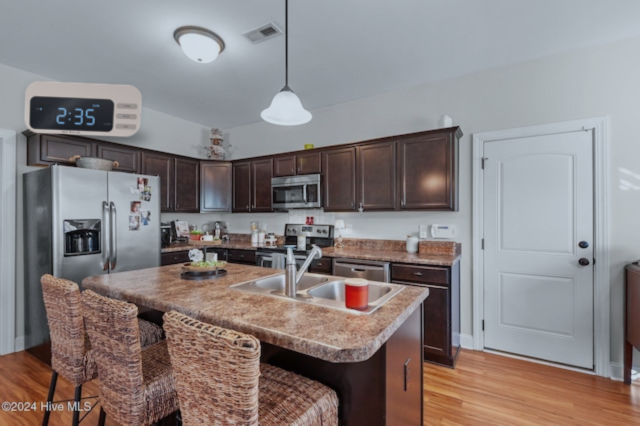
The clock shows h=2 m=35
